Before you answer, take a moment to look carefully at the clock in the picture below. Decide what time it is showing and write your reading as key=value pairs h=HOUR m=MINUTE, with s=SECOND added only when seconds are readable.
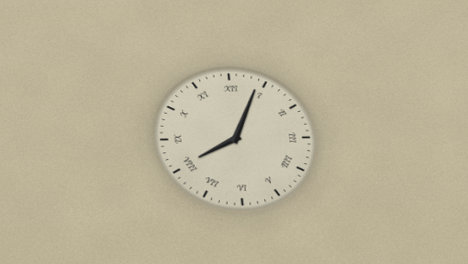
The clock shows h=8 m=4
